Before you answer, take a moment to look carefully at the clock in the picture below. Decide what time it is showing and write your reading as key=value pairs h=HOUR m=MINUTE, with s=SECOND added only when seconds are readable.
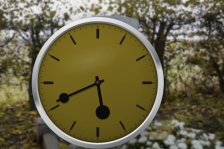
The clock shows h=5 m=41
